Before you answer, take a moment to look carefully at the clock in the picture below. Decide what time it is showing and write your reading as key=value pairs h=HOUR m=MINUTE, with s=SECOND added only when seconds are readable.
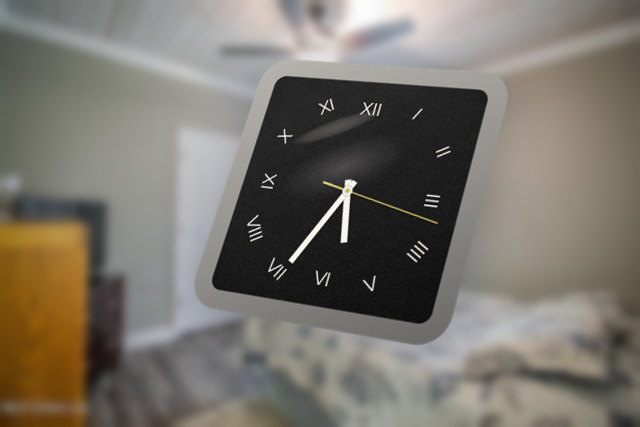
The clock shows h=5 m=34 s=17
